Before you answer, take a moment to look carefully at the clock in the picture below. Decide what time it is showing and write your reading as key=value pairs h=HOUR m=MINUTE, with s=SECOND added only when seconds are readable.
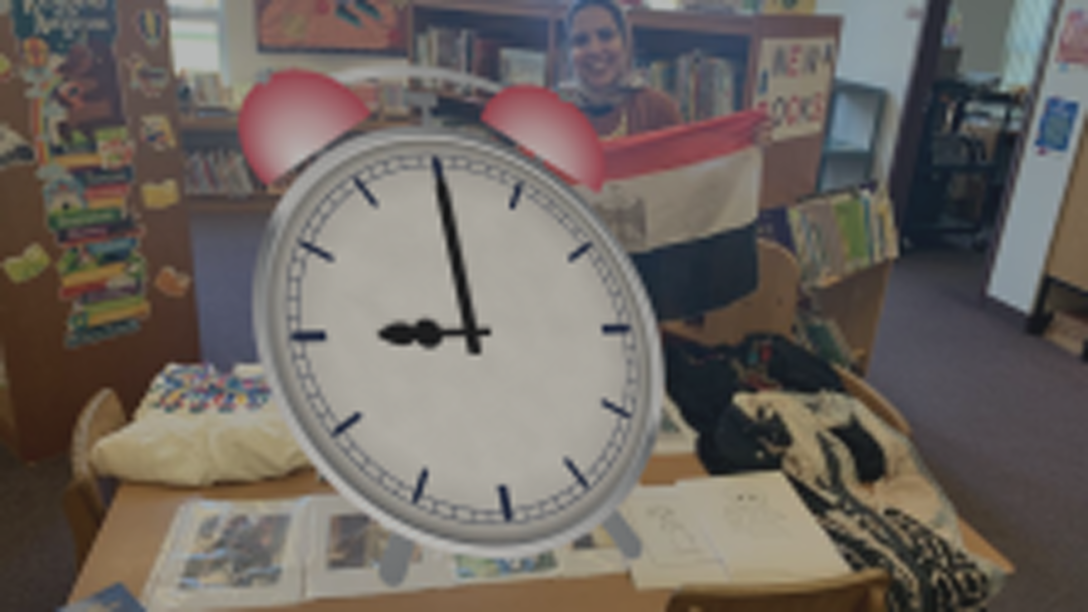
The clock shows h=9 m=0
